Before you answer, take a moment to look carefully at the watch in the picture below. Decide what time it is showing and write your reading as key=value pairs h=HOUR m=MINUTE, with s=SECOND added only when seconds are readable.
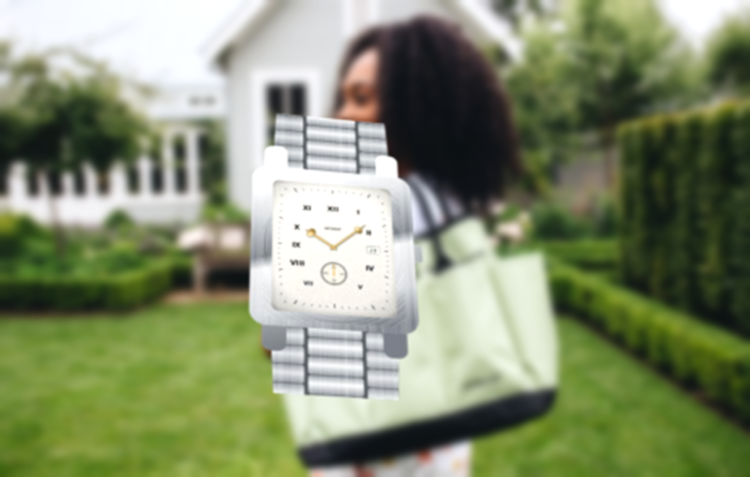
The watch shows h=10 m=8
